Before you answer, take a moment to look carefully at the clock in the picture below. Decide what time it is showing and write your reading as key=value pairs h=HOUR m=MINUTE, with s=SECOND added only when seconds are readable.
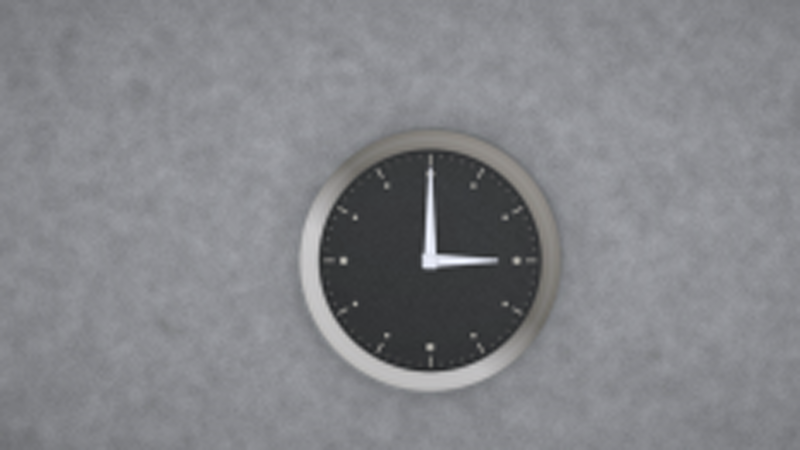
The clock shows h=3 m=0
